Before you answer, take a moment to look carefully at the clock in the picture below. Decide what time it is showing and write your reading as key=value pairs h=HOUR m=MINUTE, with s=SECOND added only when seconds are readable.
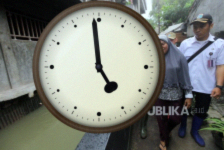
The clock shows h=4 m=59
